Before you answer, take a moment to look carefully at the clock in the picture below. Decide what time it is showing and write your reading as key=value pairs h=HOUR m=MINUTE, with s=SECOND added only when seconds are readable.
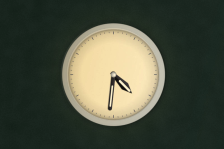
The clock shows h=4 m=31
